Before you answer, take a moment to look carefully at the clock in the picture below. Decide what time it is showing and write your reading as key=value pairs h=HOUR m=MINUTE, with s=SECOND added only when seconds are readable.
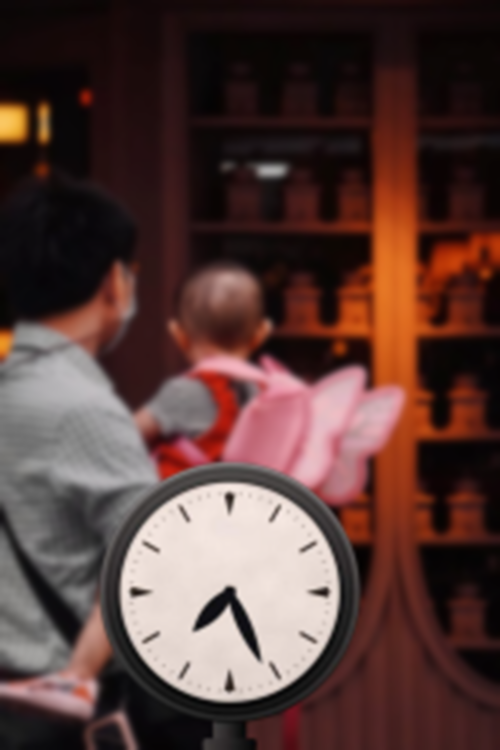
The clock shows h=7 m=26
